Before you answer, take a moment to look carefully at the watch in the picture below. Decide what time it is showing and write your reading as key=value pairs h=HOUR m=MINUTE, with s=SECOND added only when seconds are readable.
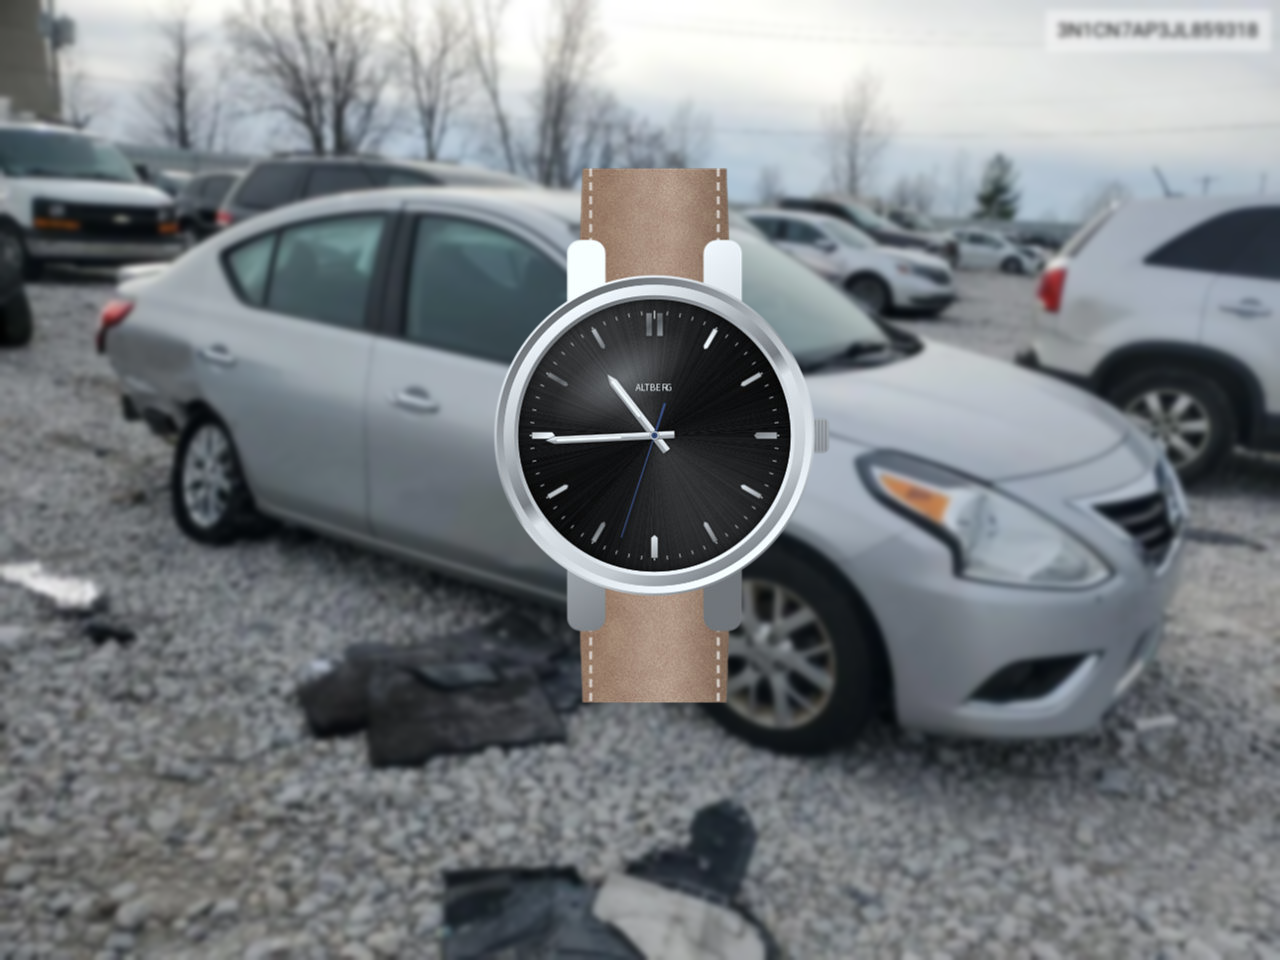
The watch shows h=10 m=44 s=33
